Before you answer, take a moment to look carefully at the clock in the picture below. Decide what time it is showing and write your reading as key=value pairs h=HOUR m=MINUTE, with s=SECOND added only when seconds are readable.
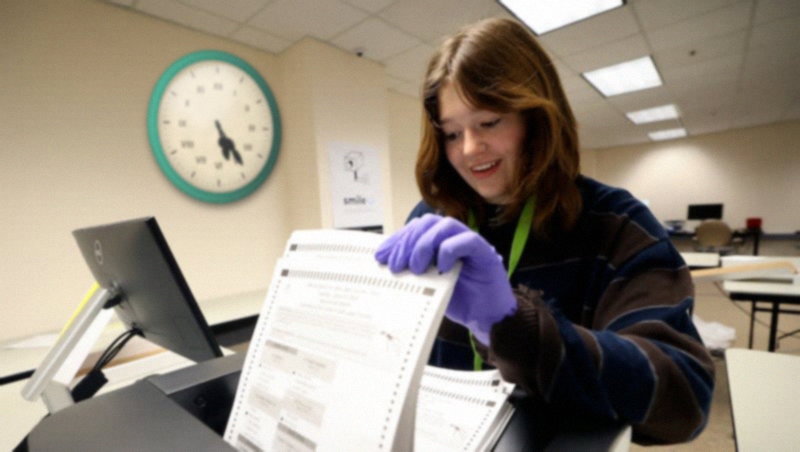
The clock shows h=5 m=24
